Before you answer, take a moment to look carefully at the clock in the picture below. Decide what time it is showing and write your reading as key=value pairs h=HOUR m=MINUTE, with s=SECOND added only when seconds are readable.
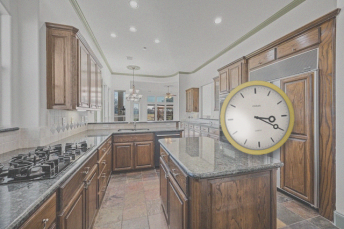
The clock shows h=3 m=20
